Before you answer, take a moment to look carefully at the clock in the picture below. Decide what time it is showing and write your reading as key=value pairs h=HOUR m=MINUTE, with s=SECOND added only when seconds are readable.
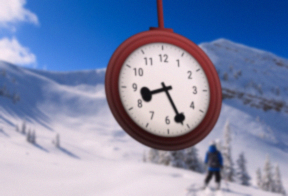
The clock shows h=8 m=26
